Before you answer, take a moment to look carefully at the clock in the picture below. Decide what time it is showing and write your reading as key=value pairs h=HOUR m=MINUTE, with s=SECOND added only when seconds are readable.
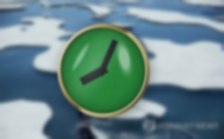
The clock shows h=8 m=4
